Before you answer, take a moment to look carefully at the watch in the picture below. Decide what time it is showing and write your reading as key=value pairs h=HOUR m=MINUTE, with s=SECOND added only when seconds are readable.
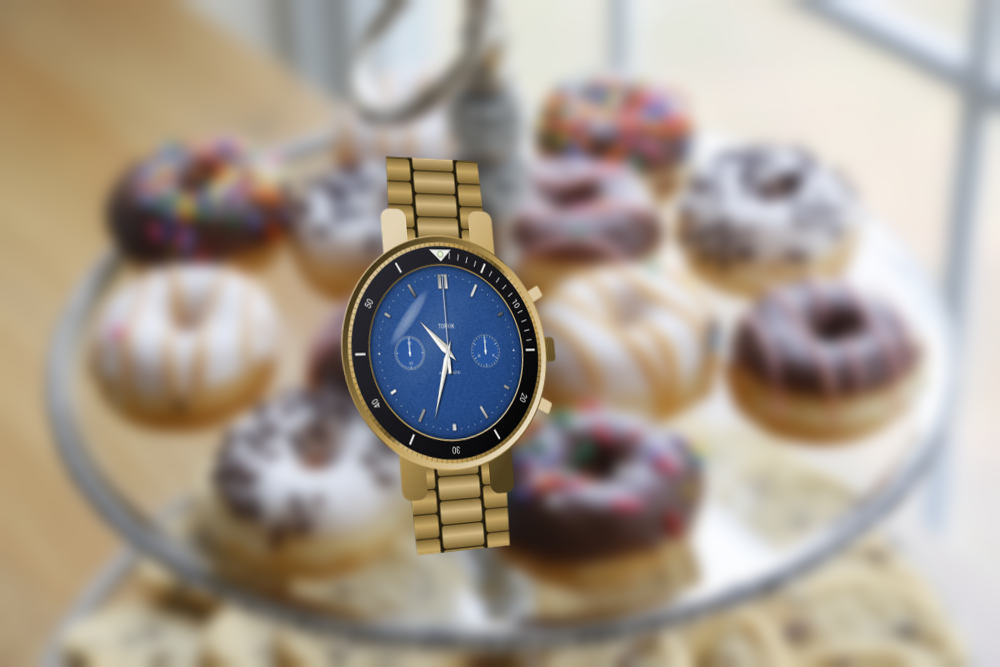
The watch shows h=10 m=33
